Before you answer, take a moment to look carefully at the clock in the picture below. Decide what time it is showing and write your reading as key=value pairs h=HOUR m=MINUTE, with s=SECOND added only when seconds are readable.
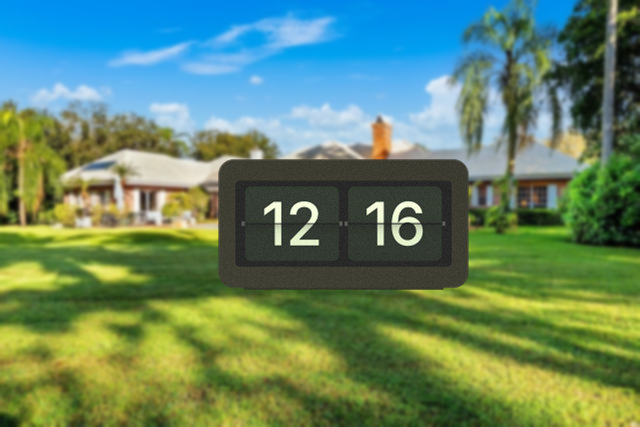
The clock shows h=12 m=16
